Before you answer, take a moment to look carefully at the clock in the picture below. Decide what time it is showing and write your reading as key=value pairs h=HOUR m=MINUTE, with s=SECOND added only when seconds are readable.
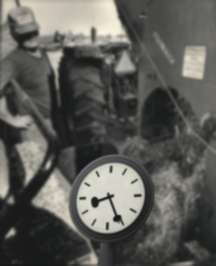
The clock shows h=8 m=26
